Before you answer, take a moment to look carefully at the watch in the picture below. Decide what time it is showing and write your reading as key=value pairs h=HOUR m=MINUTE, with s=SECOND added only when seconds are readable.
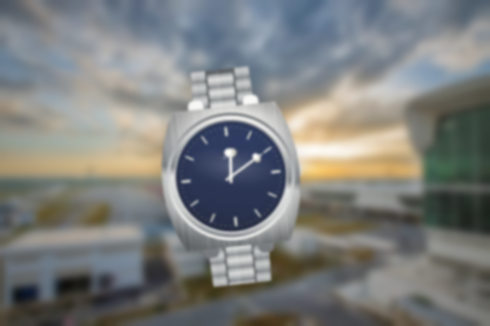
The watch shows h=12 m=10
